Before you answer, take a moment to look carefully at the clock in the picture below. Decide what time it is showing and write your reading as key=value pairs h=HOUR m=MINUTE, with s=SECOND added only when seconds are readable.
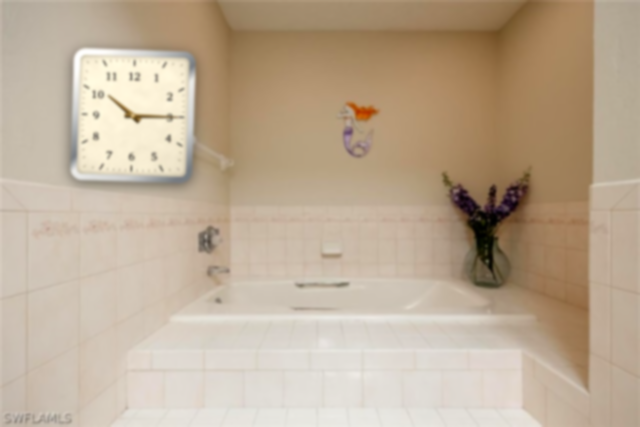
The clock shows h=10 m=15
